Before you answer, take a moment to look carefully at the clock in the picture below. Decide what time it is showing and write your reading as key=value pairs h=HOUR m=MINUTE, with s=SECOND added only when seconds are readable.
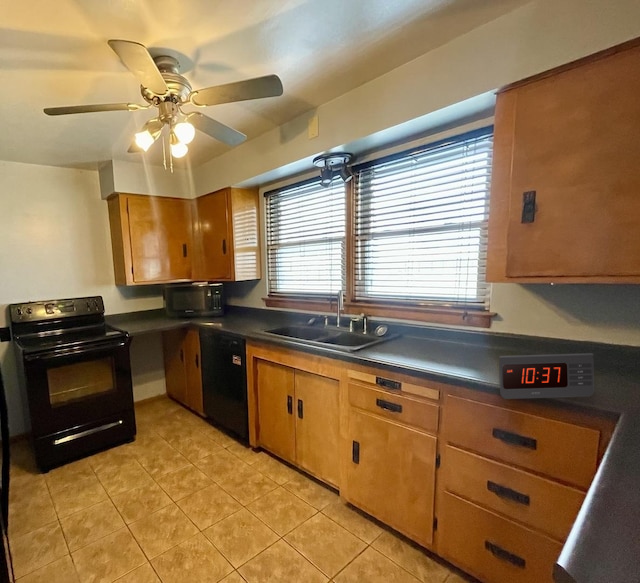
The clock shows h=10 m=37
